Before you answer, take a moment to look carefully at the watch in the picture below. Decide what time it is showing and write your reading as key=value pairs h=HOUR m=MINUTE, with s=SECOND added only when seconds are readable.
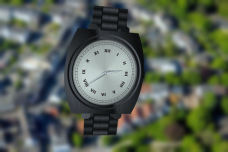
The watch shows h=2 m=39
